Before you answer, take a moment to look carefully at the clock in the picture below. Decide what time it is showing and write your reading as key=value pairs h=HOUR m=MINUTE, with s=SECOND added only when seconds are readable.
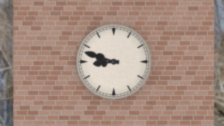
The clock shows h=8 m=48
